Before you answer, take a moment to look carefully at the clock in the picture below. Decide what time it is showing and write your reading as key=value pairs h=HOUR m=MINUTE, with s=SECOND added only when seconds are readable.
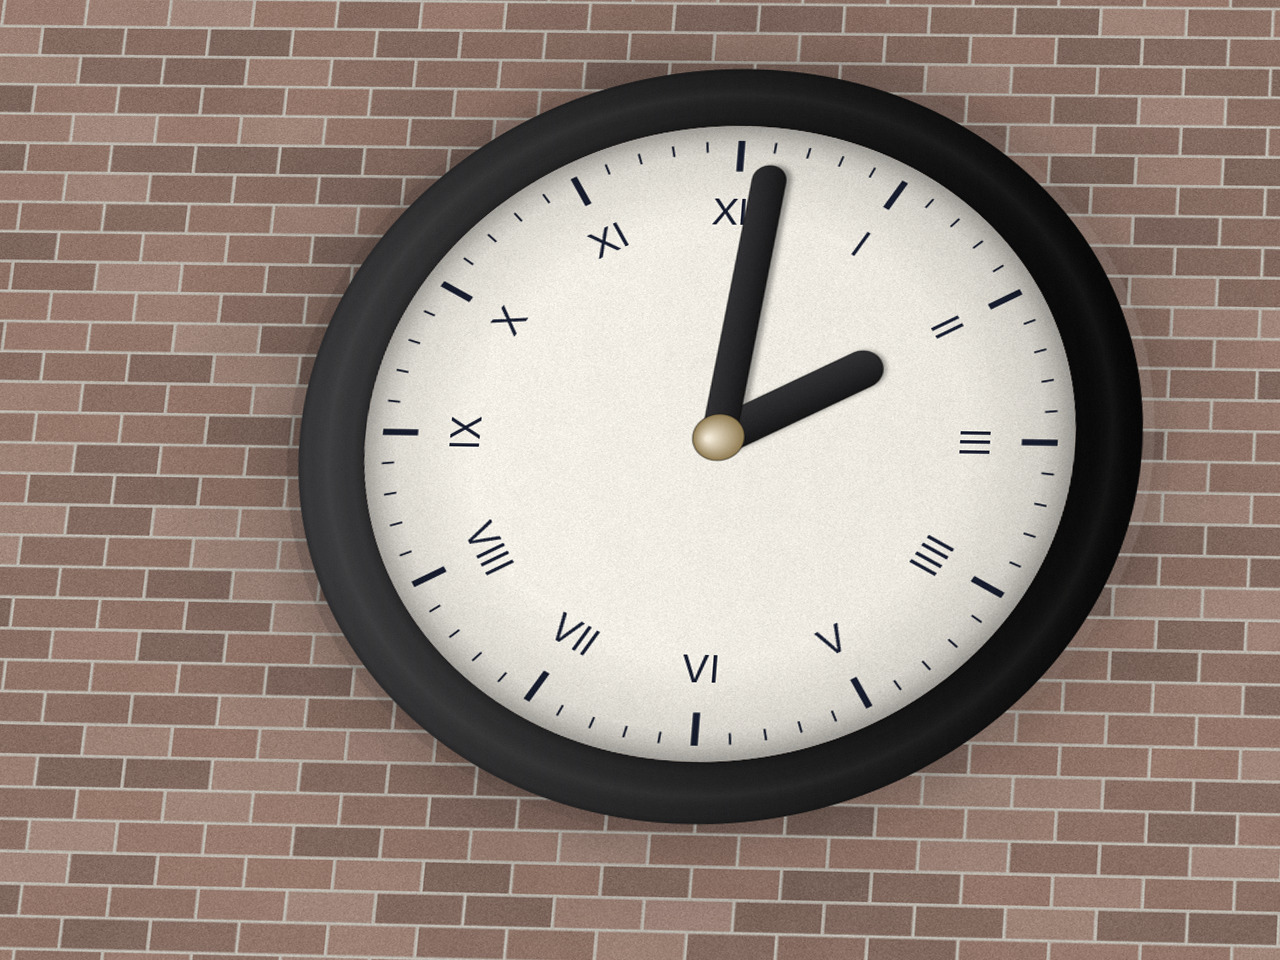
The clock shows h=2 m=1
